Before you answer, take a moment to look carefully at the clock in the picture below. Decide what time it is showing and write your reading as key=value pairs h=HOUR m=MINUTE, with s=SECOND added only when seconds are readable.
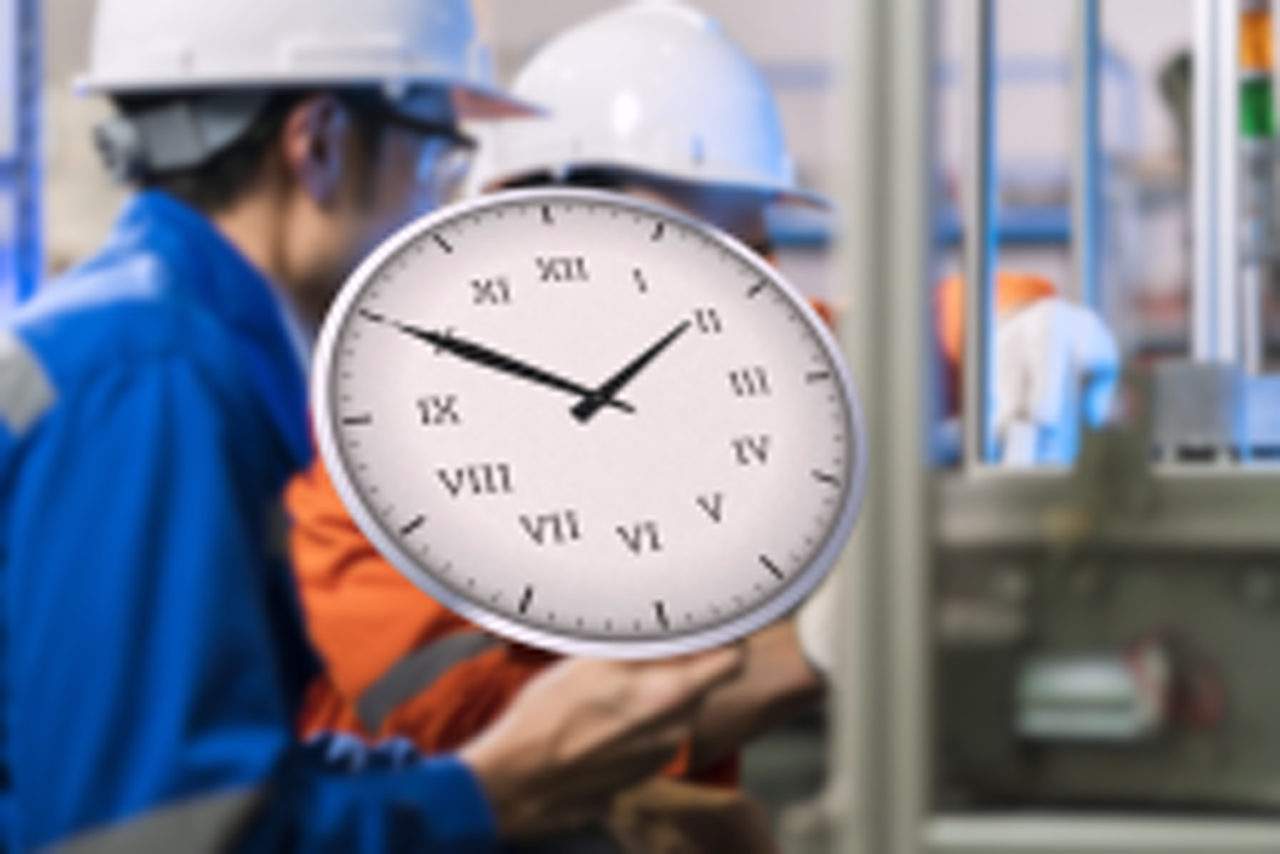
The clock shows h=1 m=50
